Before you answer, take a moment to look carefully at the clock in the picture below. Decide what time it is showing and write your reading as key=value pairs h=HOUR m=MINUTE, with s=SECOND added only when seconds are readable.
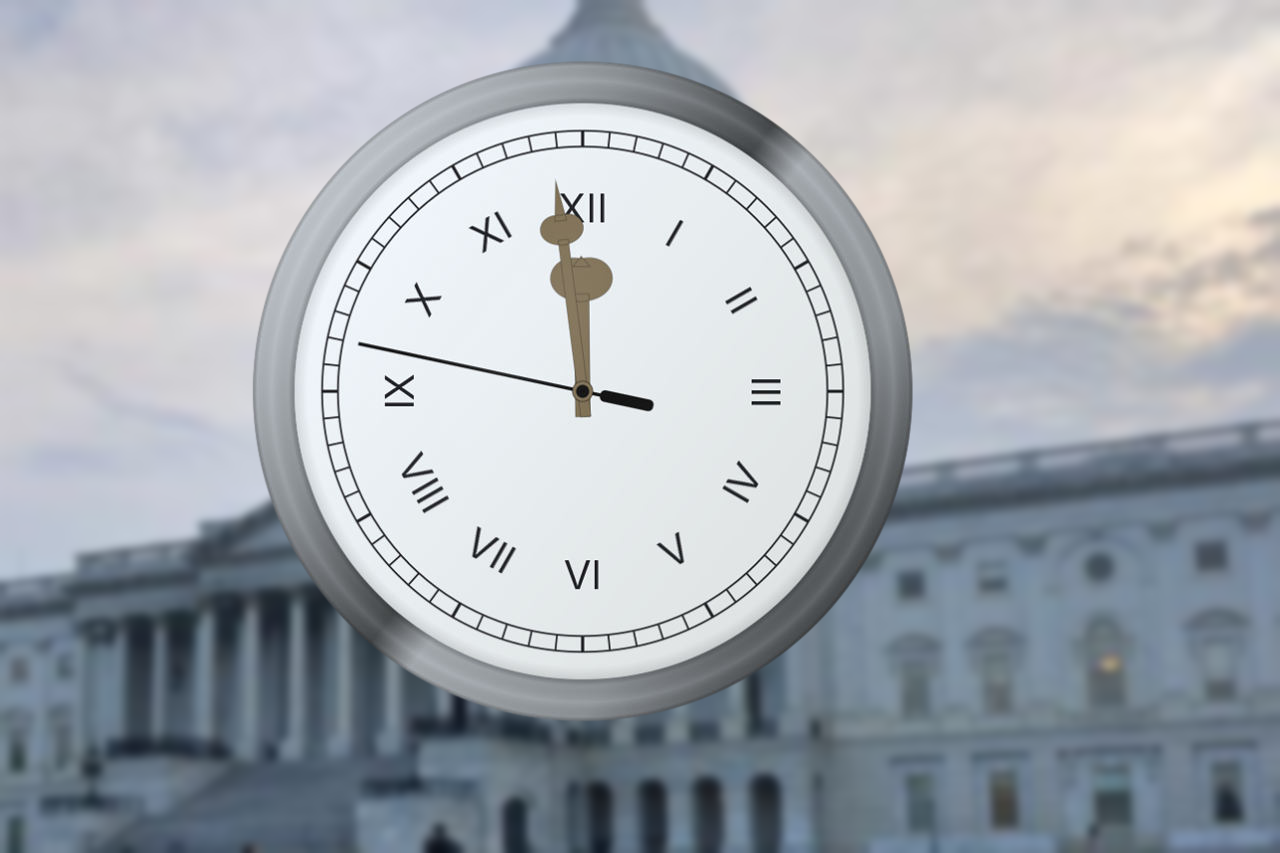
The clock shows h=11 m=58 s=47
